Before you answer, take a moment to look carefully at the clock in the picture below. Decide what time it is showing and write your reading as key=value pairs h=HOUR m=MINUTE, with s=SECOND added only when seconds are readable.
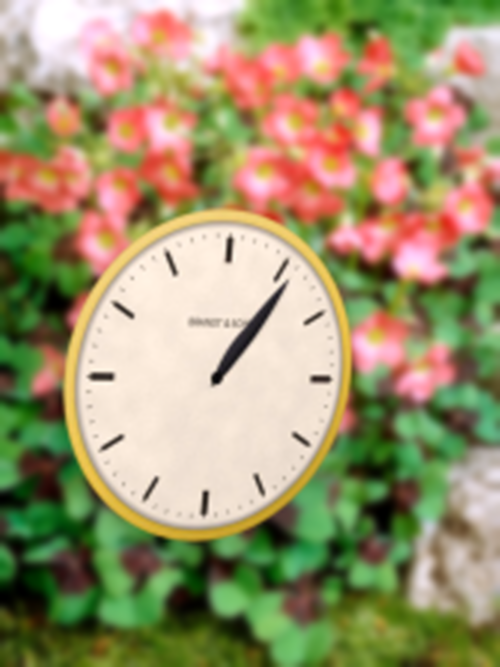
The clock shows h=1 m=6
